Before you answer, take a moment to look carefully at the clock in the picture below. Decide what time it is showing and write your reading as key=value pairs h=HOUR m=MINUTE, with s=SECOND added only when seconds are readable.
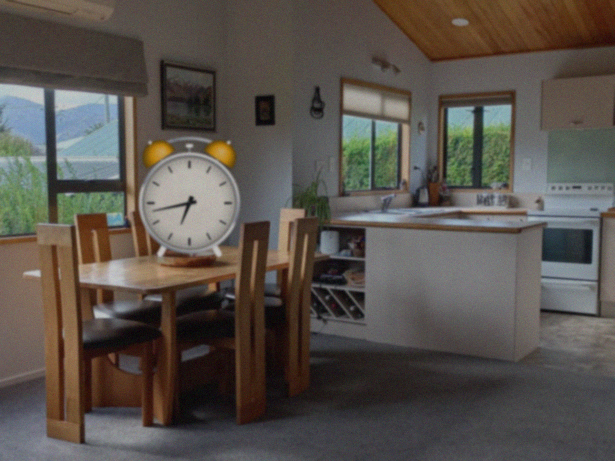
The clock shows h=6 m=43
